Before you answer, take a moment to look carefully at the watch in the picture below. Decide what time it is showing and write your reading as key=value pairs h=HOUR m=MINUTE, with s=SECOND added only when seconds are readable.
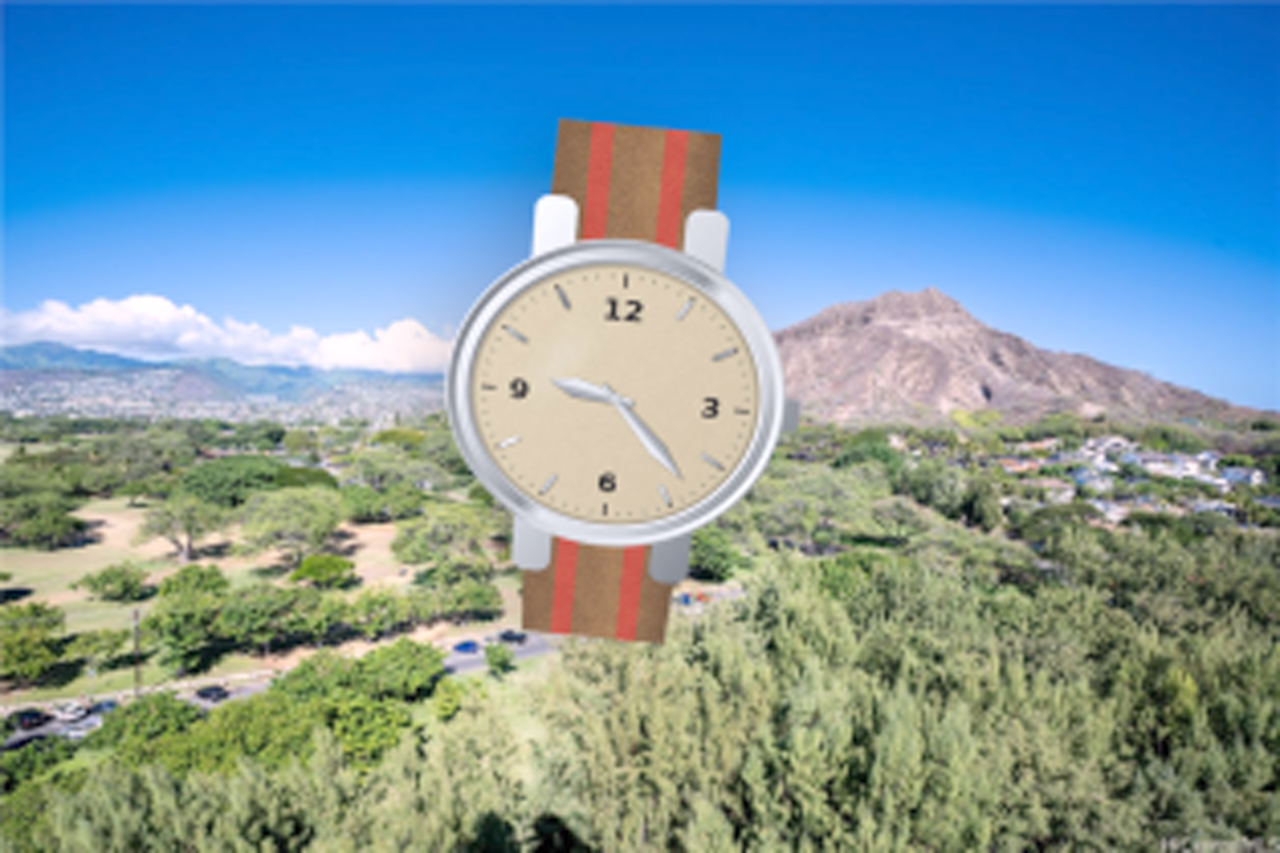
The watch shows h=9 m=23
